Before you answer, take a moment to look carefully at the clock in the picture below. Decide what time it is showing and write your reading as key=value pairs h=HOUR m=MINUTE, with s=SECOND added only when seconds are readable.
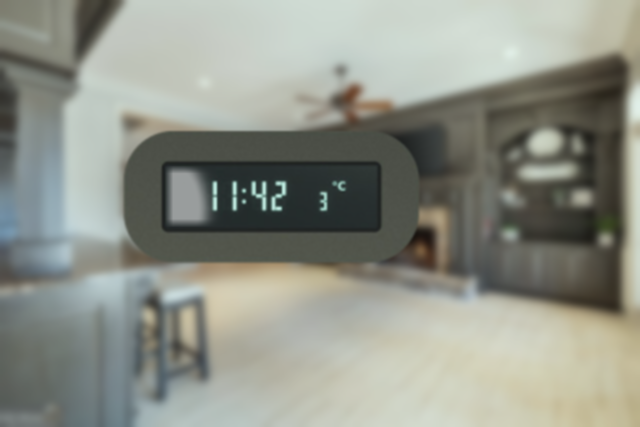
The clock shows h=11 m=42
